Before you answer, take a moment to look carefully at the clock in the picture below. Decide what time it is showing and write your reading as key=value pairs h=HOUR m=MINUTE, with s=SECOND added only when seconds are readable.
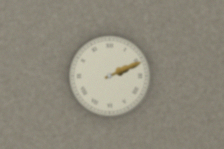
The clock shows h=2 m=11
